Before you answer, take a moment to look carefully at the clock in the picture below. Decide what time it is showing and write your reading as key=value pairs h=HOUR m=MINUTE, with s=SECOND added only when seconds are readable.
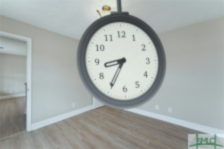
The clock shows h=8 m=35
